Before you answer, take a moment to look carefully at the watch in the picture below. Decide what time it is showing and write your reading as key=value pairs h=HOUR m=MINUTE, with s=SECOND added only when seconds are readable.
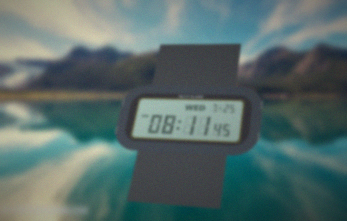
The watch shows h=8 m=11 s=45
